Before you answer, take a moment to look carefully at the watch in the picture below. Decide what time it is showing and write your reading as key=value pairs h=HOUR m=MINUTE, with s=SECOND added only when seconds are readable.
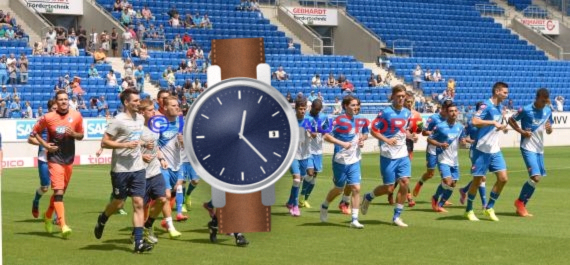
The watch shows h=12 m=23
